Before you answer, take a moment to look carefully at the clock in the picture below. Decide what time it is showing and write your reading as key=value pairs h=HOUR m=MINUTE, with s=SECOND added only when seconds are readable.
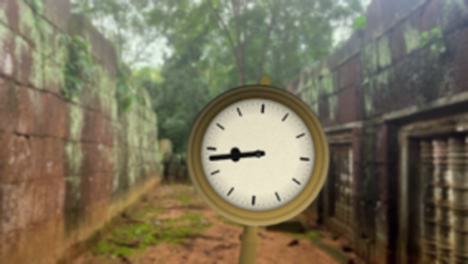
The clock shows h=8 m=43
